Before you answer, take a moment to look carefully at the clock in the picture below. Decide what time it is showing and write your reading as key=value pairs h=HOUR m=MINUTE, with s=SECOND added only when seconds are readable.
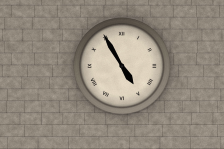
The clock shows h=4 m=55
